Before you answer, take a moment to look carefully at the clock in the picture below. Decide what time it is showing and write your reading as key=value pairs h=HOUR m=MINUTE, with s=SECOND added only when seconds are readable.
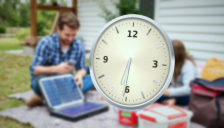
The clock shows h=6 m=31
